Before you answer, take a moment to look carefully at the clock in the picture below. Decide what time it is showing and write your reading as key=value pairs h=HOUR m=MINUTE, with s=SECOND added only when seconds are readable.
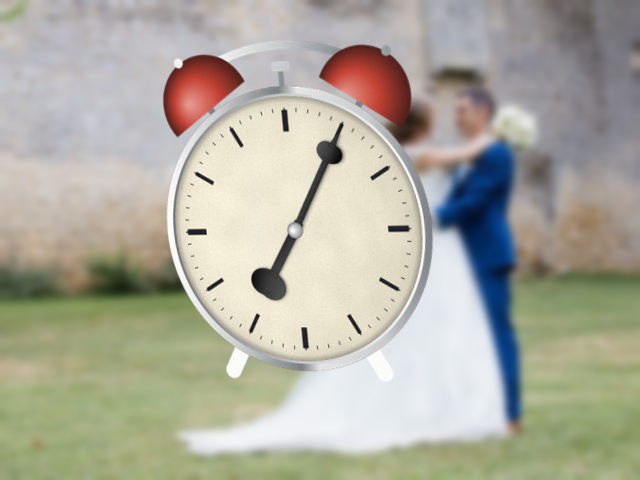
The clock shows h=7 m=5
